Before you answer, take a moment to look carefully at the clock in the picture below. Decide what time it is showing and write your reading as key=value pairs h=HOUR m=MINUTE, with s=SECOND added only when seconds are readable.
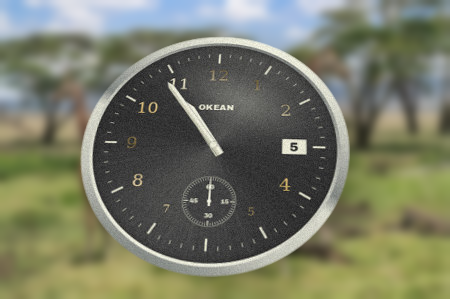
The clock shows h=10 m=54
